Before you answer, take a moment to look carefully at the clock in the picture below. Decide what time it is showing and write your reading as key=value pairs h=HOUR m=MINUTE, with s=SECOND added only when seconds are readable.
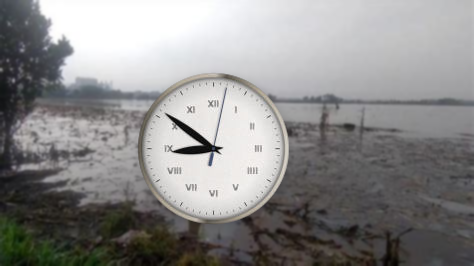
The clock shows h=8 m=51 s=2
